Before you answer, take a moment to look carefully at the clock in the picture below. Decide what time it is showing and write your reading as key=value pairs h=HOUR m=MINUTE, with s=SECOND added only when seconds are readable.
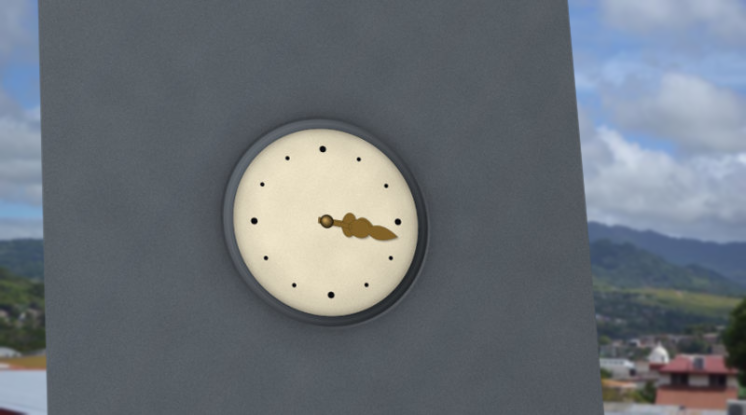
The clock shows h=3 m=17
